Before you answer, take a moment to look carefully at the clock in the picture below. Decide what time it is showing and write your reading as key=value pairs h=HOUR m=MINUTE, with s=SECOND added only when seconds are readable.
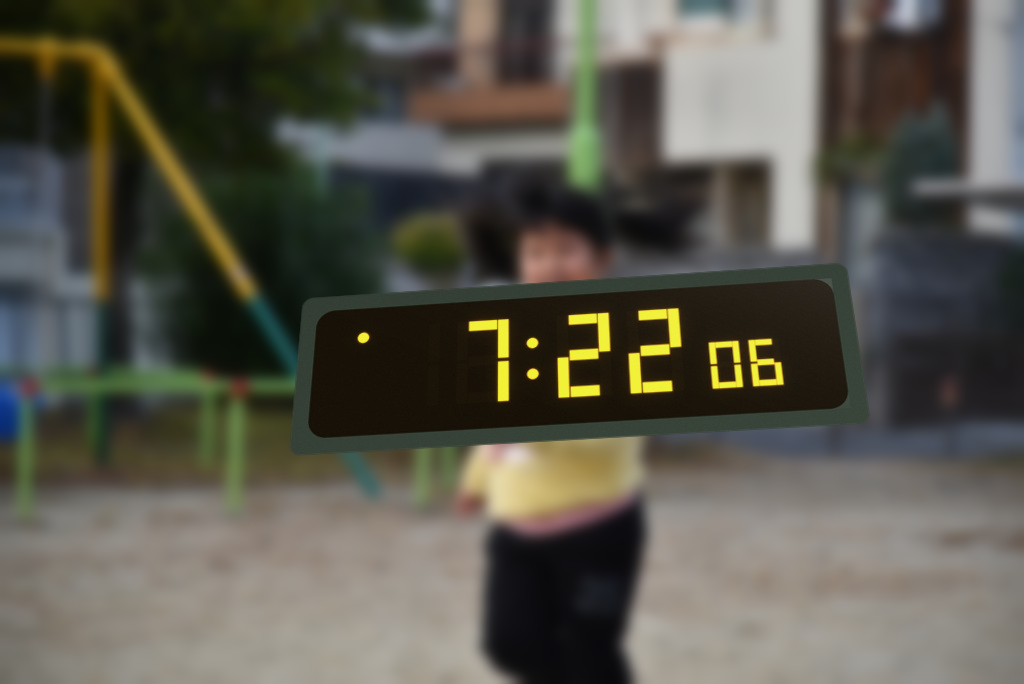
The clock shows h=7 m=22 s=6
